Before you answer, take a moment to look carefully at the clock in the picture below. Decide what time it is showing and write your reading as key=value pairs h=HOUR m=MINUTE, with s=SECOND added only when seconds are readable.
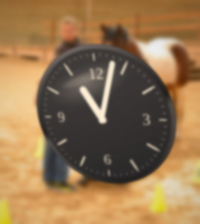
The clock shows h=11 m=3
